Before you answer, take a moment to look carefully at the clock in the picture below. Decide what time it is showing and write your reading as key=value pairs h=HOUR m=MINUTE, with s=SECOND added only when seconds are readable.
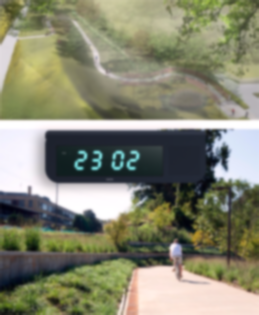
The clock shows h=23 m=2
